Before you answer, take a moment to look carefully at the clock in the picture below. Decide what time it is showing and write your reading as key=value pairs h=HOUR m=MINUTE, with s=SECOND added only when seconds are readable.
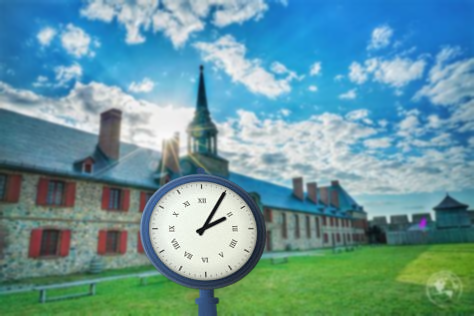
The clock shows h=2 m=5
